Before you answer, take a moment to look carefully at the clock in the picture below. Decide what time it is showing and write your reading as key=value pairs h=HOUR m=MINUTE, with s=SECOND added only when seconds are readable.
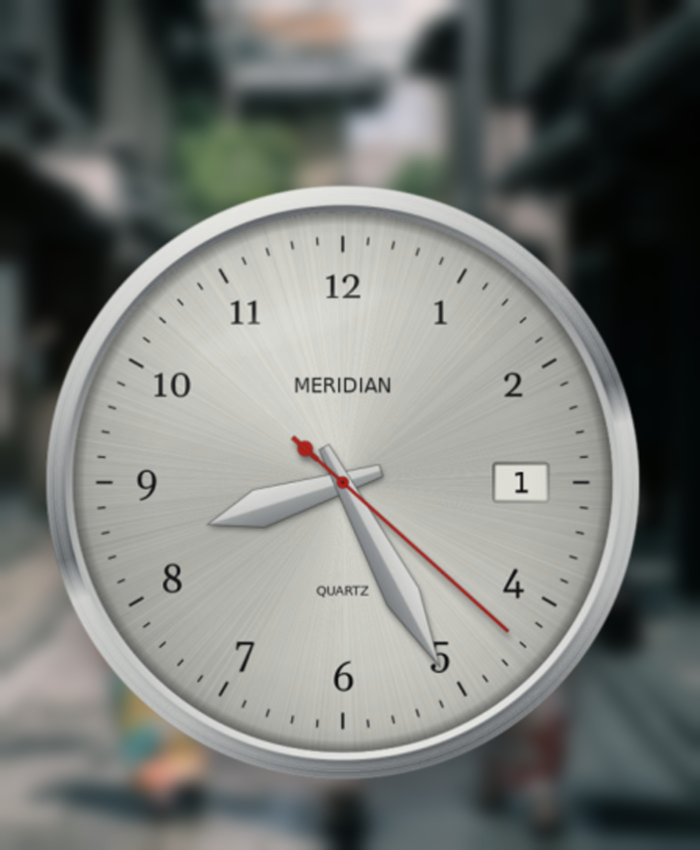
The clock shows h=8 m=25 s=22
